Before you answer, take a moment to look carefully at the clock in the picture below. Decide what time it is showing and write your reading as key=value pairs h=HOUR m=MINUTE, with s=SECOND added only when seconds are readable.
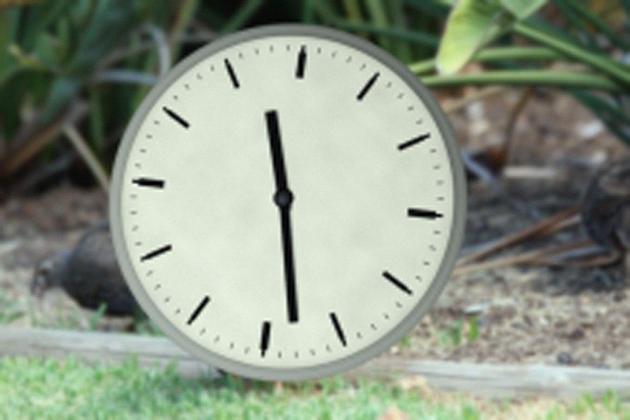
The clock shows h=11 m=28
